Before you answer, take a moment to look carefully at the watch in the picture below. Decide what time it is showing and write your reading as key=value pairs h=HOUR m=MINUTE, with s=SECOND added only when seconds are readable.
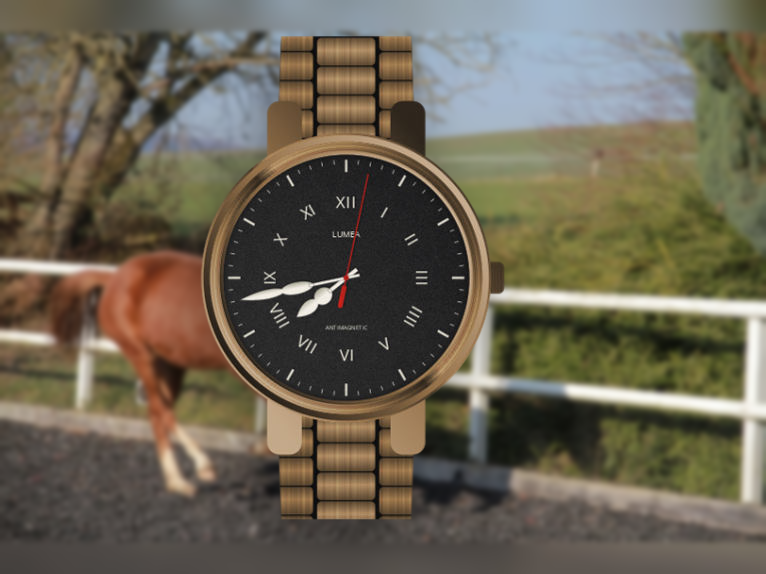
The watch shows h=7 m=43 s=2
